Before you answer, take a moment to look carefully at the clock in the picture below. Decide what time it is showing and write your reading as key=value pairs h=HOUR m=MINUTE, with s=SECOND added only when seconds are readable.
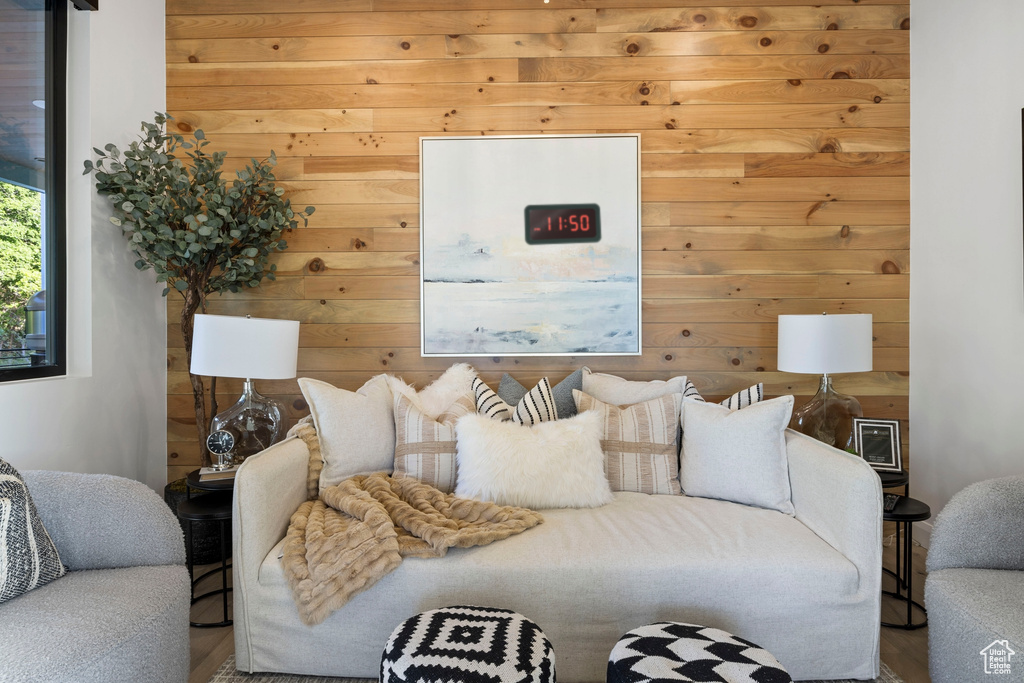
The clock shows h=11 m=50
